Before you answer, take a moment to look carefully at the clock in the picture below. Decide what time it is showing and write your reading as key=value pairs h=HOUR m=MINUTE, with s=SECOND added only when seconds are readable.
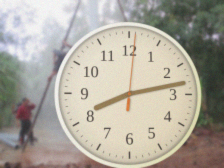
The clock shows h=8 m=13 s=1
